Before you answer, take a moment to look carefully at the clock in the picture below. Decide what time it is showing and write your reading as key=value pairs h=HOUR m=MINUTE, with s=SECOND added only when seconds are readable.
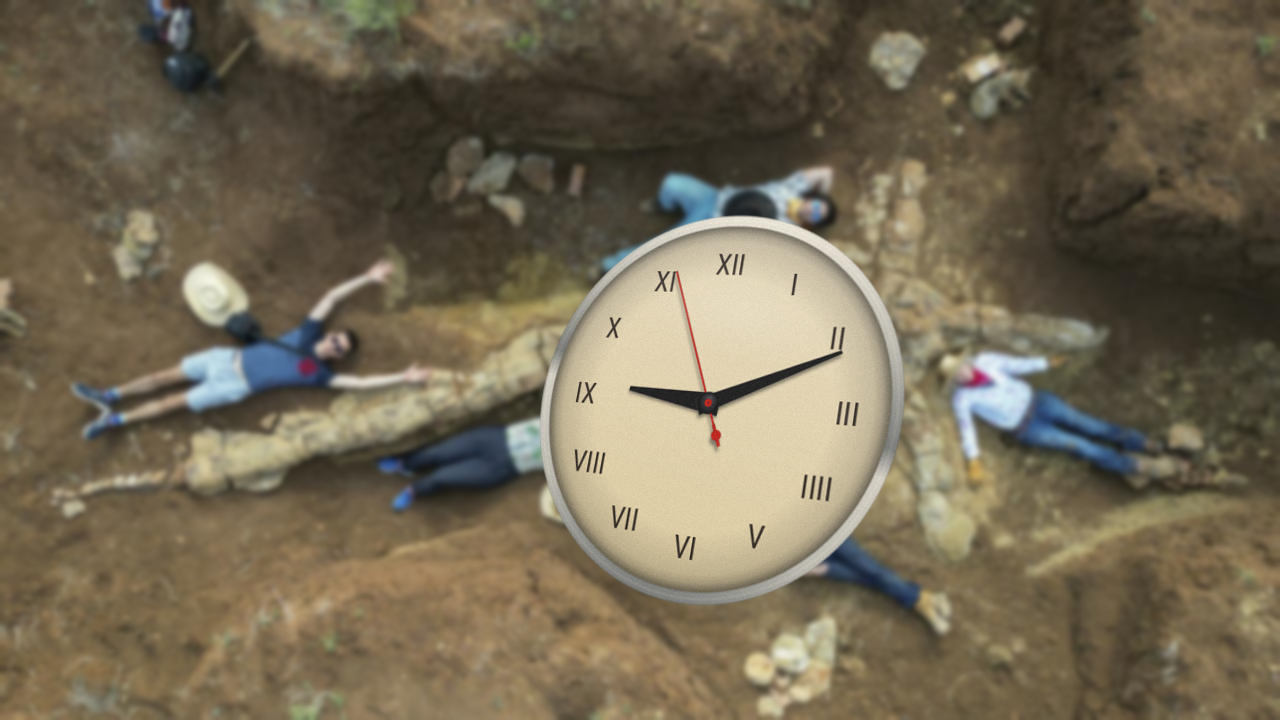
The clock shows h=9 m=10 s=56
